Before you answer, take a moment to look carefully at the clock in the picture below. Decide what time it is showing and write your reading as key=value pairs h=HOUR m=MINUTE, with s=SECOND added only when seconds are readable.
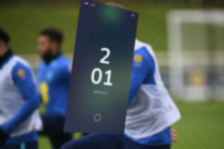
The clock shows h=2 m=1
